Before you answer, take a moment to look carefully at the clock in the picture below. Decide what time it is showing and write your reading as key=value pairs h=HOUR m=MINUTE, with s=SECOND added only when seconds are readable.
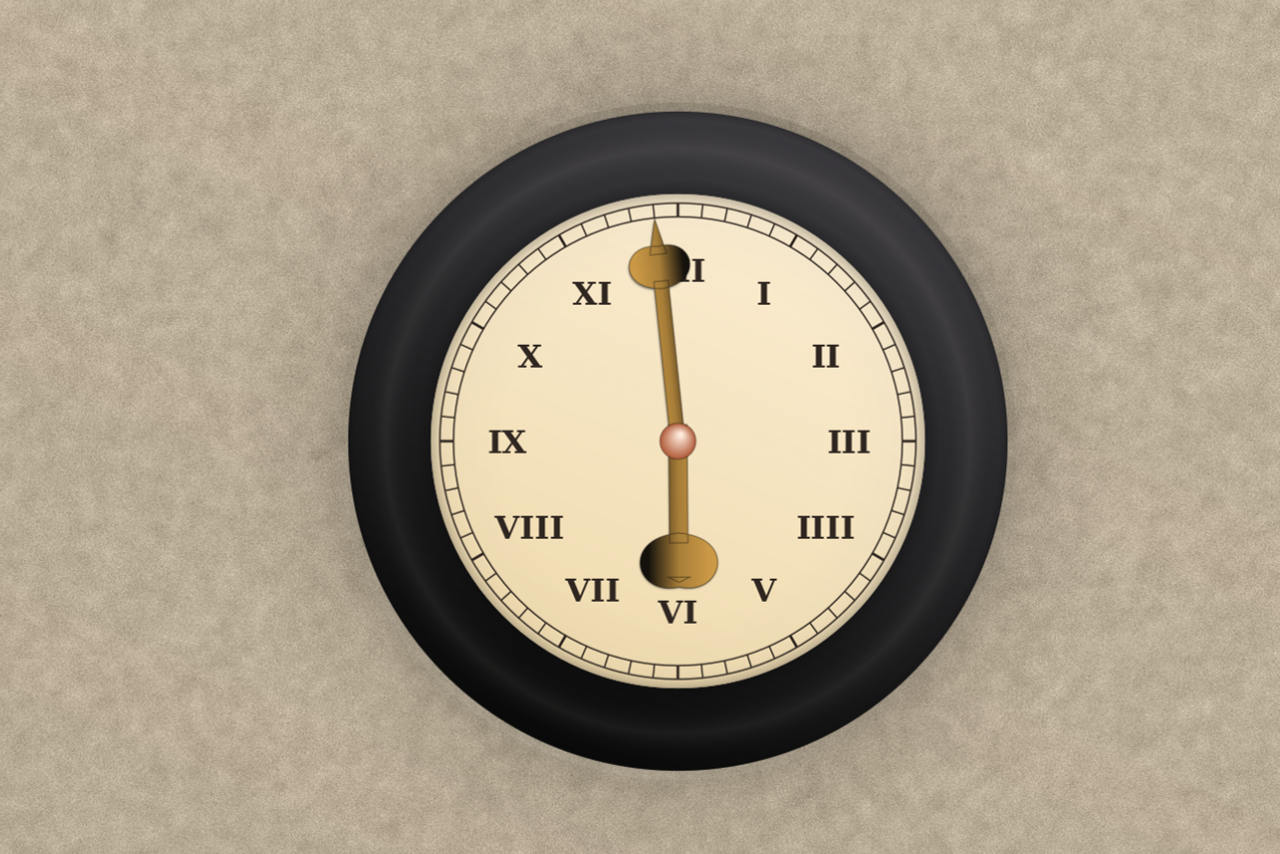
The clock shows h=5 m=59
